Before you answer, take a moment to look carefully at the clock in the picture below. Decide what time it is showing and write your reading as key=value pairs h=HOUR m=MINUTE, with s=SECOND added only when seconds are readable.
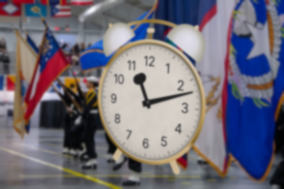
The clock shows h=11 m=12
